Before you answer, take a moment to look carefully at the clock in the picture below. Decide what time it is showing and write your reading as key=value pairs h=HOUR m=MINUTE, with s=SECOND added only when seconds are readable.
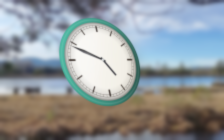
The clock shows h=4 m=49
